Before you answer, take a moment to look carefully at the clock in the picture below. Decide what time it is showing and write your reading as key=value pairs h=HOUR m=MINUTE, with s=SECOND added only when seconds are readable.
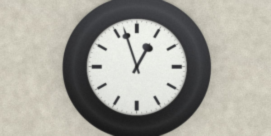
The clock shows h=12 m=57
